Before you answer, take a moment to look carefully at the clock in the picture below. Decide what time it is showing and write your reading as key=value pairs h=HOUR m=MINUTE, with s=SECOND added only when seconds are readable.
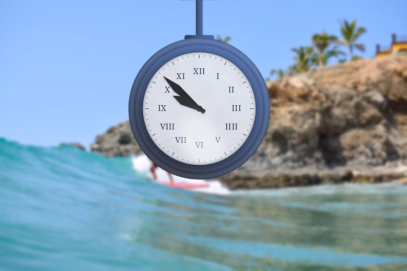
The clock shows h=9 m=52
